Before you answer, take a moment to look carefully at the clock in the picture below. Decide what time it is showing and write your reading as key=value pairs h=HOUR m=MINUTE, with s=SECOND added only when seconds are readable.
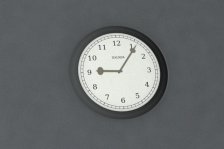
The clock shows h=9 m=6
